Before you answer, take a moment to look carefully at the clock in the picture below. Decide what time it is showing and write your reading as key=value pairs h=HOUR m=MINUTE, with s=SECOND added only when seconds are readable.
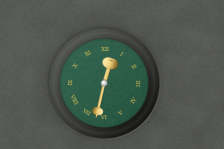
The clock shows h=12 m=32
